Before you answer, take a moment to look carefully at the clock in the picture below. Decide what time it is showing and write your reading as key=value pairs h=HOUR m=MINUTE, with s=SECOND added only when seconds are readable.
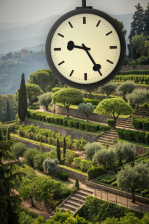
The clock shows h=9 m=25
